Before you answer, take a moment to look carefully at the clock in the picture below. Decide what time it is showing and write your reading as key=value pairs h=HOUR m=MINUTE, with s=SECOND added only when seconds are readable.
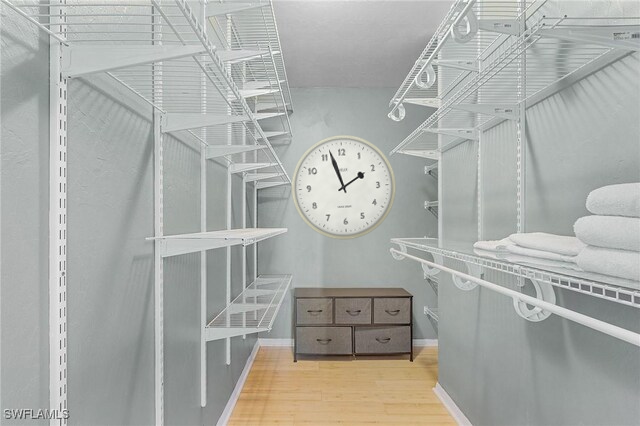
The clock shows h=1 m=57
